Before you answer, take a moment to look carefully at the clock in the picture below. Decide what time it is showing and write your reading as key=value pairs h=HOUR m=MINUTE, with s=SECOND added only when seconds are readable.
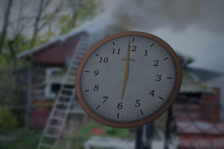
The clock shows h=5 m=59
